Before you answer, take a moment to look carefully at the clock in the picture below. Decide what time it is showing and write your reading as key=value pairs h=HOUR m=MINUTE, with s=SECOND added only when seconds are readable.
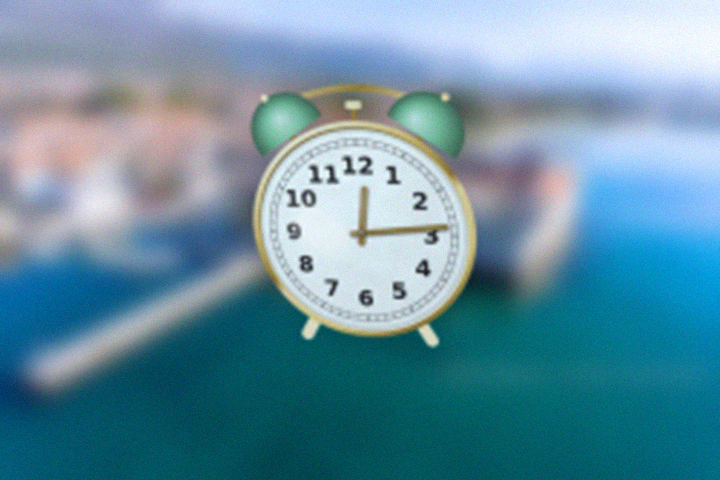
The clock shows h=12 m=14
